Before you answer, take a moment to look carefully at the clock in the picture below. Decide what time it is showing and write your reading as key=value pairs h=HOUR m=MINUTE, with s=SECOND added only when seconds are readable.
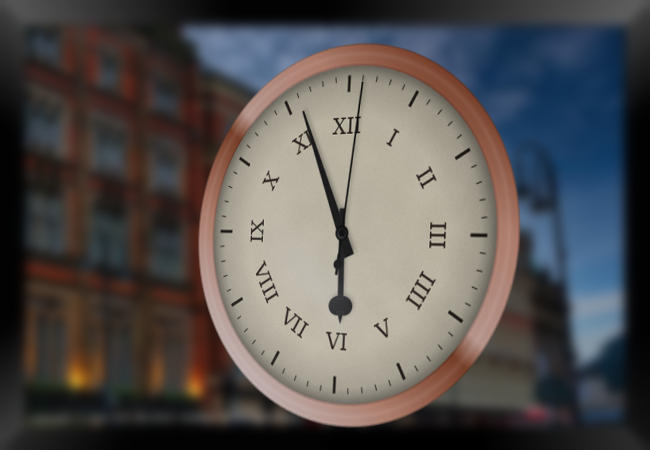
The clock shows h=5 m=56 s=1
